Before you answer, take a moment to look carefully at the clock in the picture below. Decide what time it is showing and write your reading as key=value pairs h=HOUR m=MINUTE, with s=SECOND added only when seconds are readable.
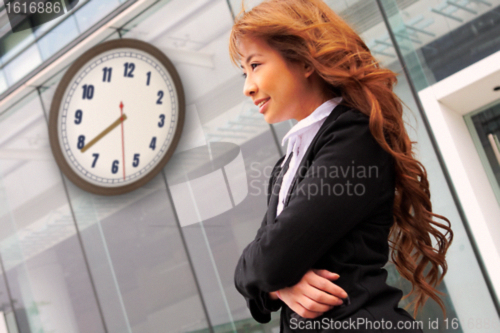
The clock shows h=7 m=38 s=28
